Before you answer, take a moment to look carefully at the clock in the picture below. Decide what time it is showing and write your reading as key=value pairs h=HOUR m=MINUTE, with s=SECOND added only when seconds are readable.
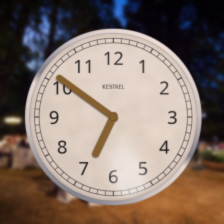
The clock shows h=6 m=51
